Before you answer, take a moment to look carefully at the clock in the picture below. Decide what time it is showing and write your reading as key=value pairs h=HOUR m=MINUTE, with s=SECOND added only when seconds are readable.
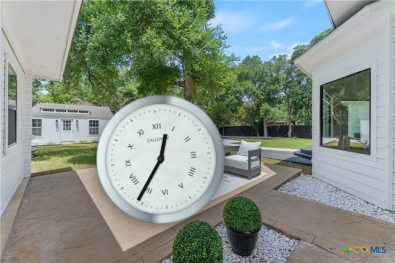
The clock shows h=12 m=36
